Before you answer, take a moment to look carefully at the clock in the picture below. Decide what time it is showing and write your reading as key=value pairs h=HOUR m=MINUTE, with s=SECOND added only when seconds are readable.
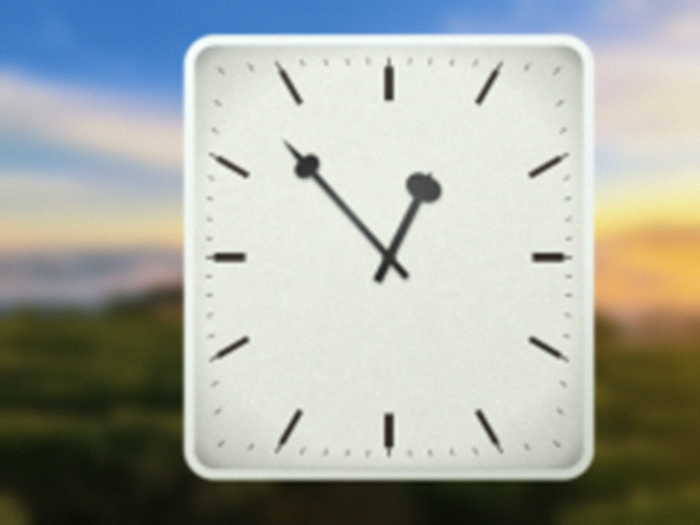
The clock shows h=12 m=53
